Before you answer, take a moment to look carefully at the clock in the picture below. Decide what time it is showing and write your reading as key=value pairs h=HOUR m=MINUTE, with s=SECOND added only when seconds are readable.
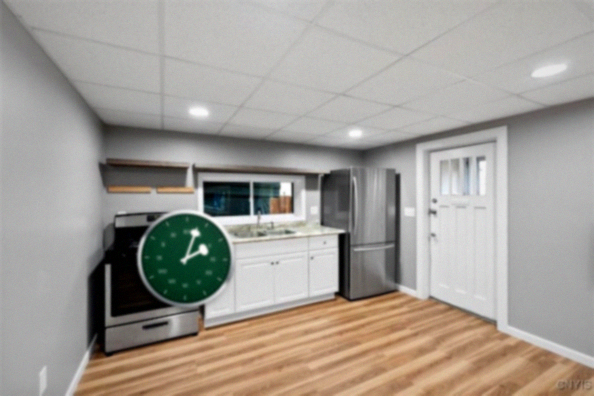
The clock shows h=2 m=3
